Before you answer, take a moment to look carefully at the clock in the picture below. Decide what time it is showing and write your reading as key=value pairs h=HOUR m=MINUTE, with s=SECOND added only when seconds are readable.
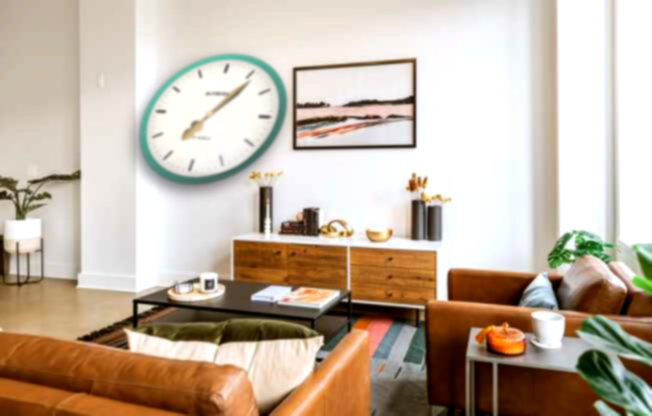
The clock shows h=7 m=6
